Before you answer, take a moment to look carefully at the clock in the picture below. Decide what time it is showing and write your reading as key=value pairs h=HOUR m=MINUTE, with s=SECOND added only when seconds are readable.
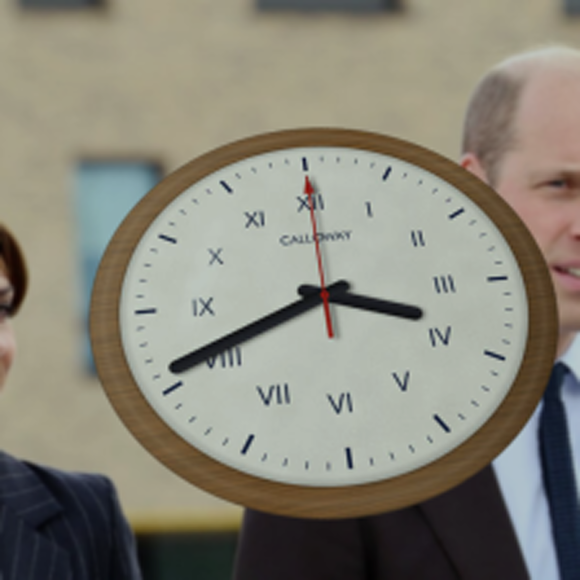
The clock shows h=3 m=41 s=0
